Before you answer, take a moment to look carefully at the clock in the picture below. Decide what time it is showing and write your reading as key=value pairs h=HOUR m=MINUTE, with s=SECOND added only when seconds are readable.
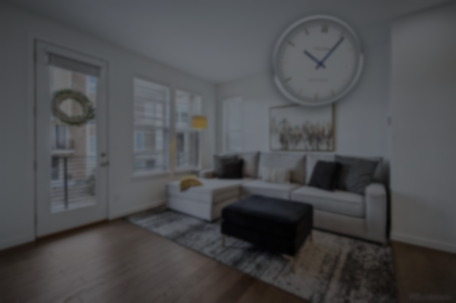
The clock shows h=10 m=6
